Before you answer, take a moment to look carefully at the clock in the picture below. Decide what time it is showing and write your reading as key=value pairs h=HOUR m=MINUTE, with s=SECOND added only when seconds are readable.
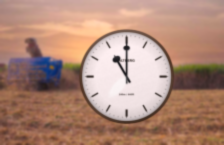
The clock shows h=11 m=0
